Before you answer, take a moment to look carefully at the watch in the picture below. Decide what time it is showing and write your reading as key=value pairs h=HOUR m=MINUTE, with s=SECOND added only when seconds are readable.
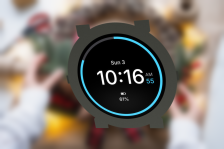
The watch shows h=10 m=16
